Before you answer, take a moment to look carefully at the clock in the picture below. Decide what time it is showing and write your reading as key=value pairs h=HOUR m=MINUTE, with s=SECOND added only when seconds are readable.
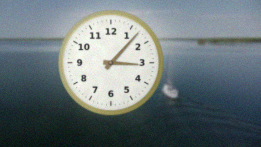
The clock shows h=3 m=7
